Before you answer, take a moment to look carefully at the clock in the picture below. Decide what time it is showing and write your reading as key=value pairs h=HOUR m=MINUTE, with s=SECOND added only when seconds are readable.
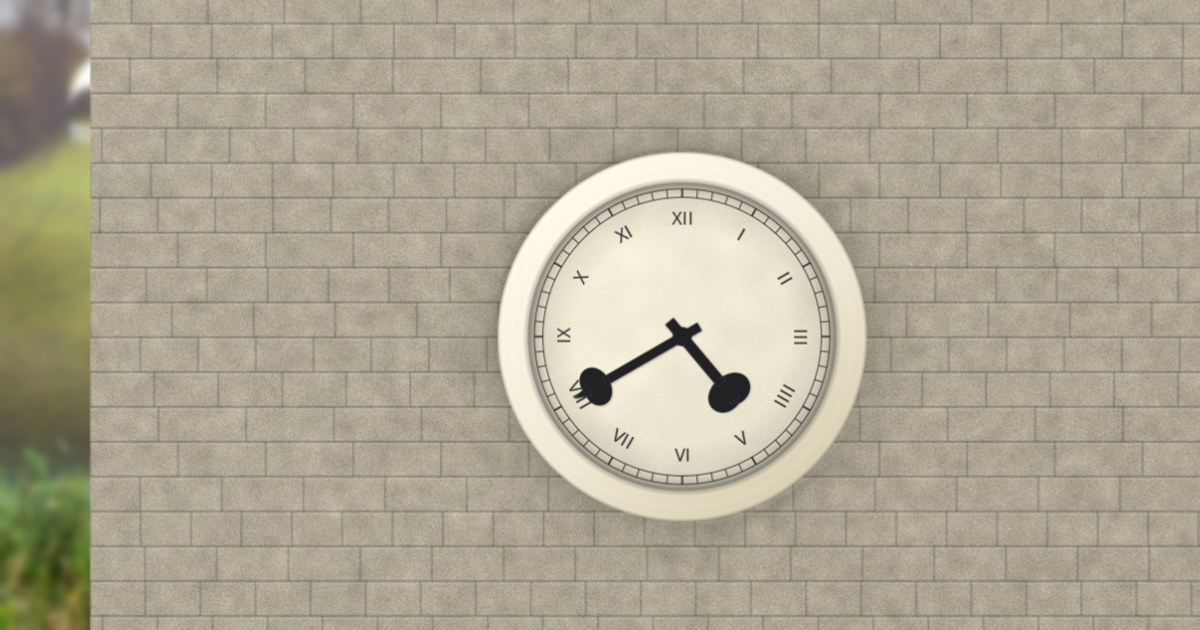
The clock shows h=4 m=40
